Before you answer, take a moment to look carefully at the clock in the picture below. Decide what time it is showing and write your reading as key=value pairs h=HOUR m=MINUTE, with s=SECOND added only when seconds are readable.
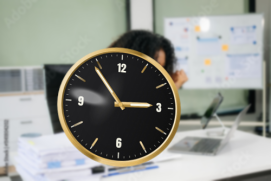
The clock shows h=2 m=54
